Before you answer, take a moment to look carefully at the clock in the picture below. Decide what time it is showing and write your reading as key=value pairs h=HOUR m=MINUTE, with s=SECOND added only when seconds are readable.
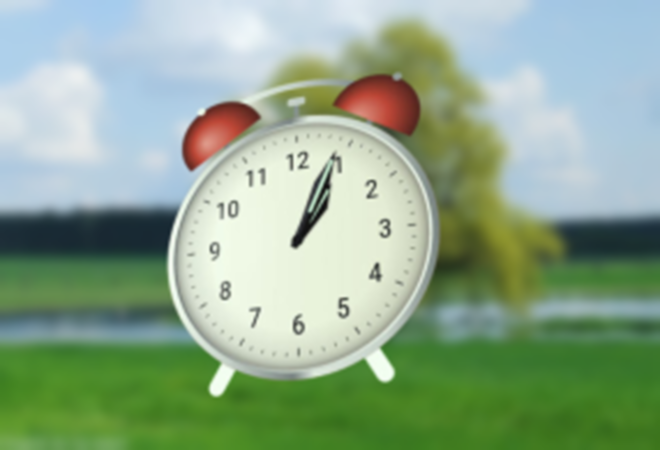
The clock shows h=1 m=4
